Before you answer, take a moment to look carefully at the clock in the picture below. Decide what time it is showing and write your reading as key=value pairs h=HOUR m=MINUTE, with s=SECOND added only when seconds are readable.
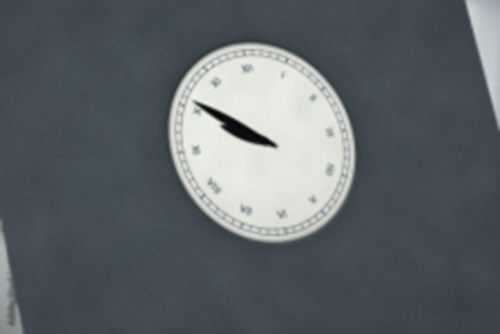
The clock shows h=9 m=51
